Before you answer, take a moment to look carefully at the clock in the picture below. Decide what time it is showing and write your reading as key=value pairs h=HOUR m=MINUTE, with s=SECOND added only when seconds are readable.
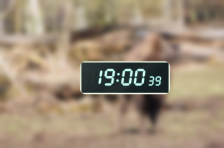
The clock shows h=19 m=0 s=39
